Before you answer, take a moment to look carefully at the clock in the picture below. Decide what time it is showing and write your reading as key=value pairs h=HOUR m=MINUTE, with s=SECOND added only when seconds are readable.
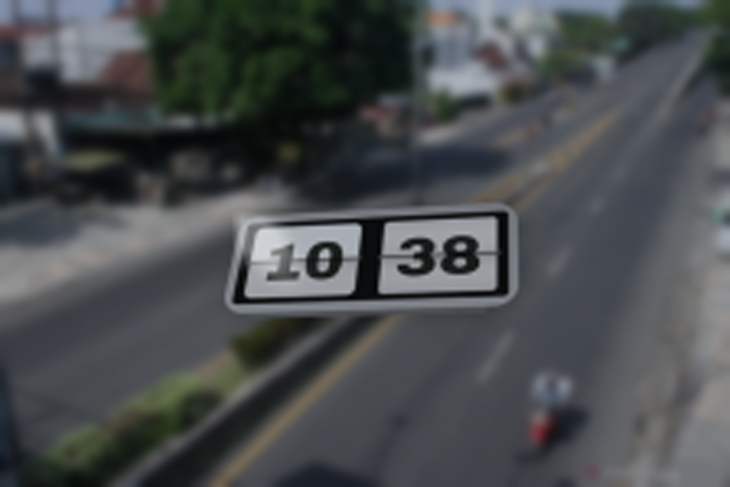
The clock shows h=10 m=38
